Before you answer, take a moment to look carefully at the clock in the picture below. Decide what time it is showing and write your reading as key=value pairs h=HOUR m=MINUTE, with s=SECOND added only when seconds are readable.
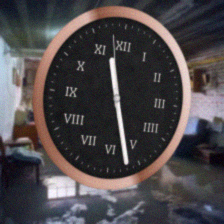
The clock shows h=11 m=26 s=58
